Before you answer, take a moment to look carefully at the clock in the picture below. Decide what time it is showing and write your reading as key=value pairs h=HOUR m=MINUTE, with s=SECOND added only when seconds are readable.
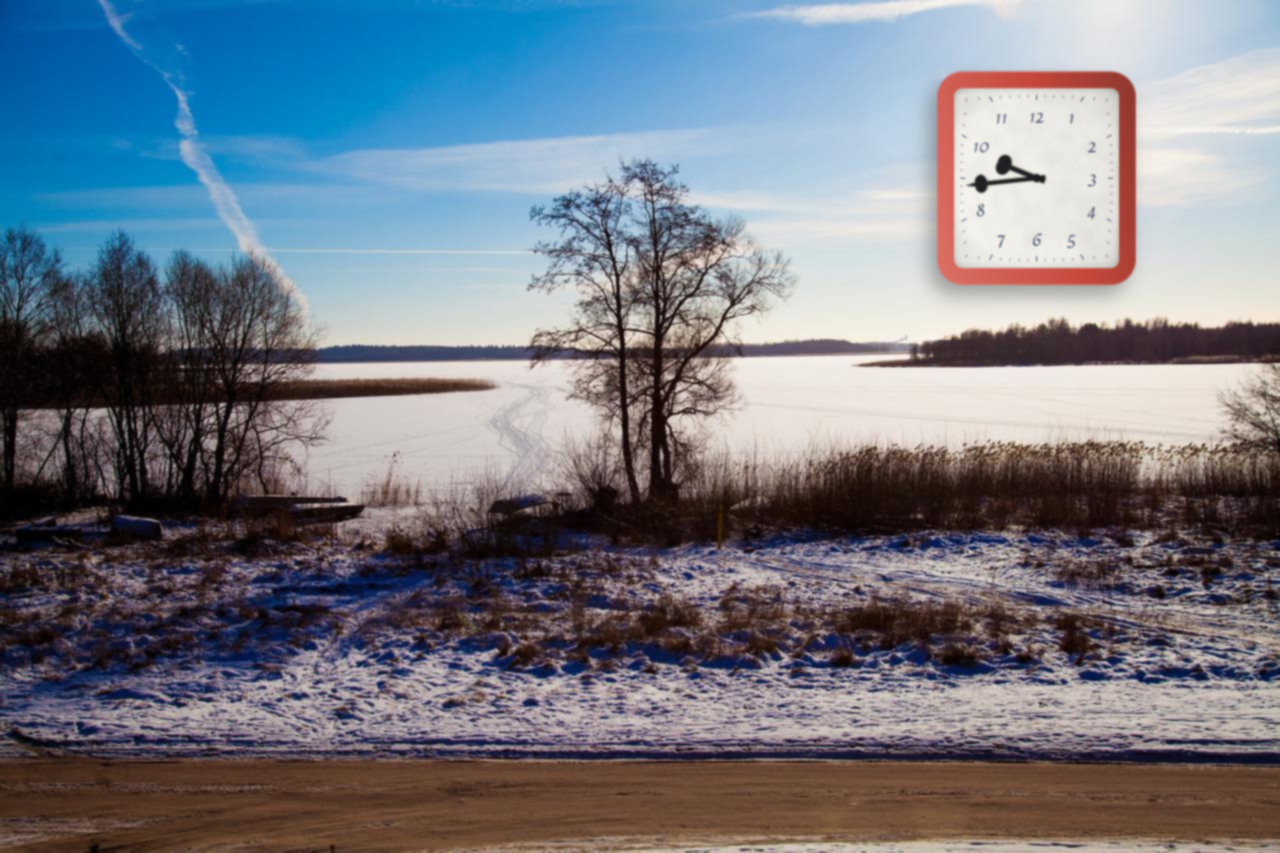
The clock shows h=9 m=44
